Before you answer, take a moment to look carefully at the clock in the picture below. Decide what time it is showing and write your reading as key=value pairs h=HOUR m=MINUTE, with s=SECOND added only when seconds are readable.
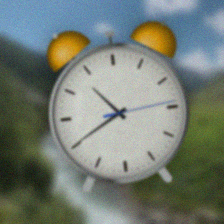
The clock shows h=10 m=40 s=14
